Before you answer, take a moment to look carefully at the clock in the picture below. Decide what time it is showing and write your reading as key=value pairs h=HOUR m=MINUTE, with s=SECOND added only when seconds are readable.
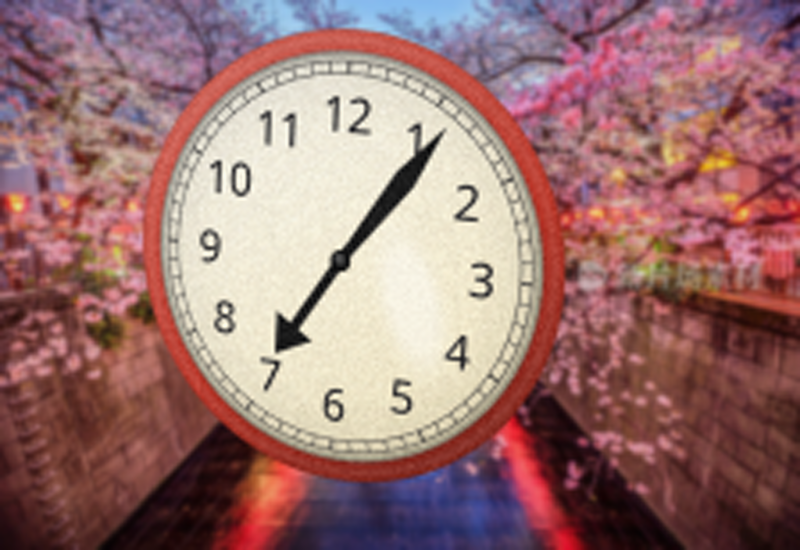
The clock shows h=7 m=6
